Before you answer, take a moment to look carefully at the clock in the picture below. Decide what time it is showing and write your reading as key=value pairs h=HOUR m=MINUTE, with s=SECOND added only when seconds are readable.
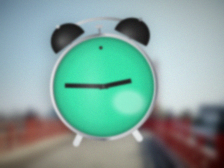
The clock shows h=2 m=46
